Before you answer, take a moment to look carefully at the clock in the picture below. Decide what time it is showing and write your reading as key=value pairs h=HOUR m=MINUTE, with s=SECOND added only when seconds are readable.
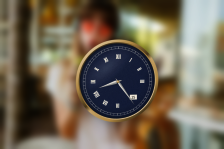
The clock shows h=8 m=24
